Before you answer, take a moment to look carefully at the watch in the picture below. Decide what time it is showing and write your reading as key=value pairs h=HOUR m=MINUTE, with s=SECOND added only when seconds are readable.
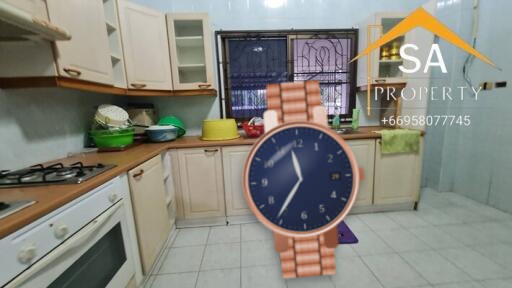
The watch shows h=11 m=36
